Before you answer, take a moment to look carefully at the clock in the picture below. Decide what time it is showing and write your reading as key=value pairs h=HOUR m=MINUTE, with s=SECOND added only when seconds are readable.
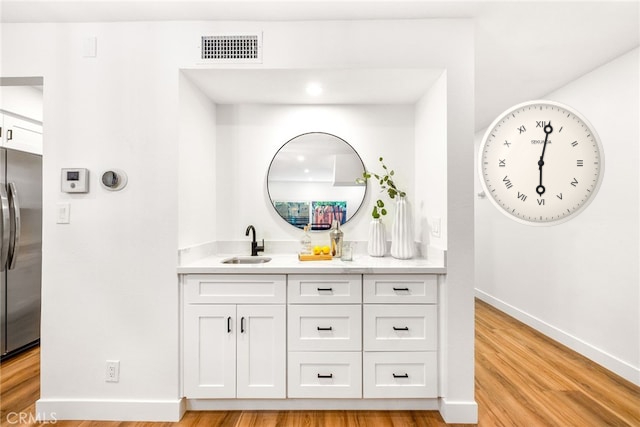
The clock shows h=6 m=2
